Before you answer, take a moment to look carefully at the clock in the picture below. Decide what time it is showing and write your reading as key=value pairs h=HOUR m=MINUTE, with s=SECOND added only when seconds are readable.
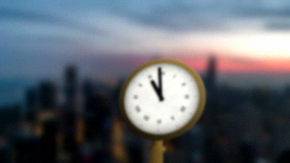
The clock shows h=10 m=59
